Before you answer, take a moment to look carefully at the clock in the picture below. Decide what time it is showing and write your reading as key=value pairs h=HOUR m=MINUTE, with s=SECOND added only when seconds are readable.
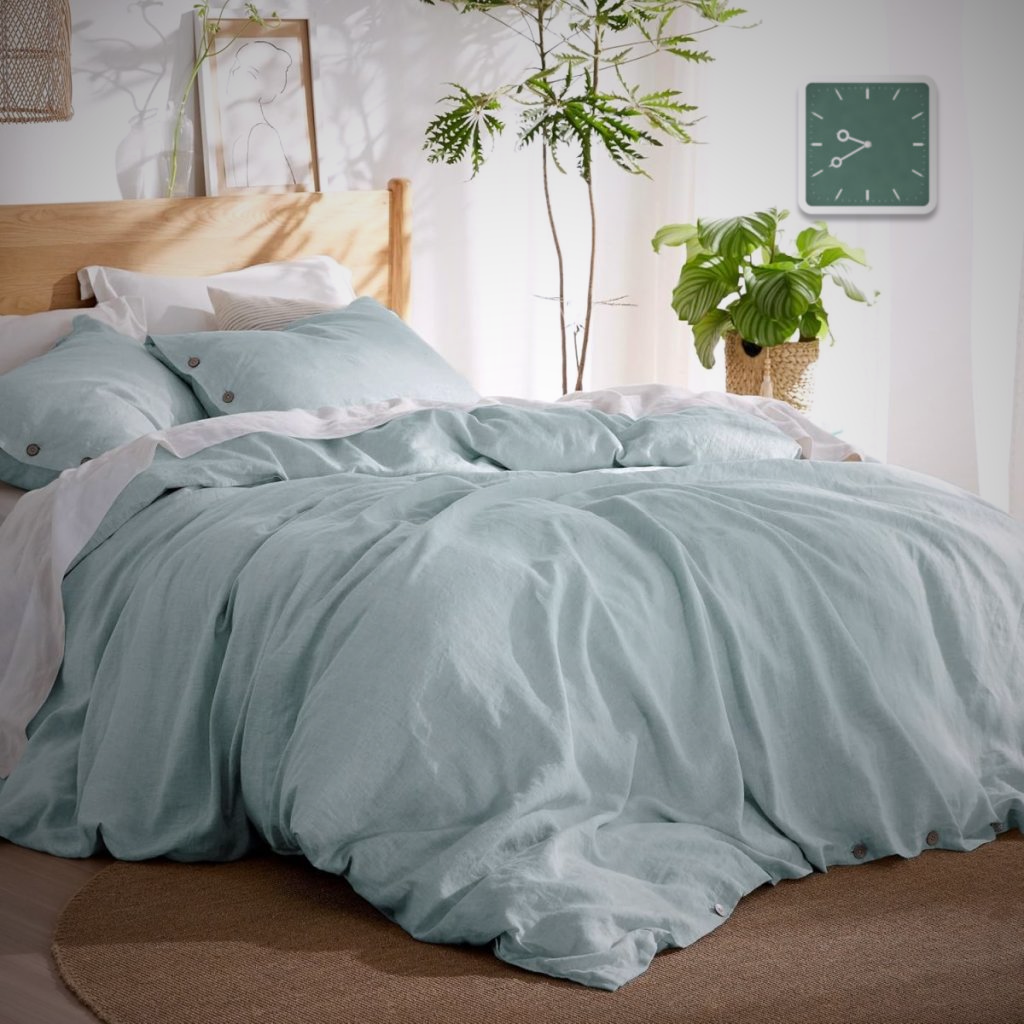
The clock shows h=9 m=40
